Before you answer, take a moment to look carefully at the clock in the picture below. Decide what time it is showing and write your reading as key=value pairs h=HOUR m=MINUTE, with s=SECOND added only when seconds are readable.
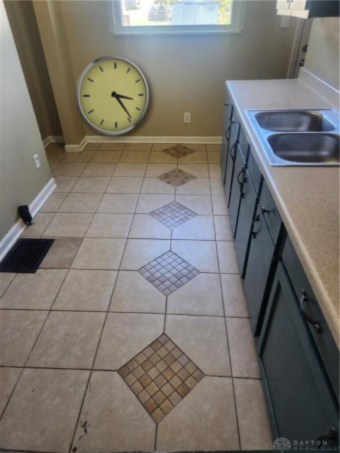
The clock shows h=3 m=24
